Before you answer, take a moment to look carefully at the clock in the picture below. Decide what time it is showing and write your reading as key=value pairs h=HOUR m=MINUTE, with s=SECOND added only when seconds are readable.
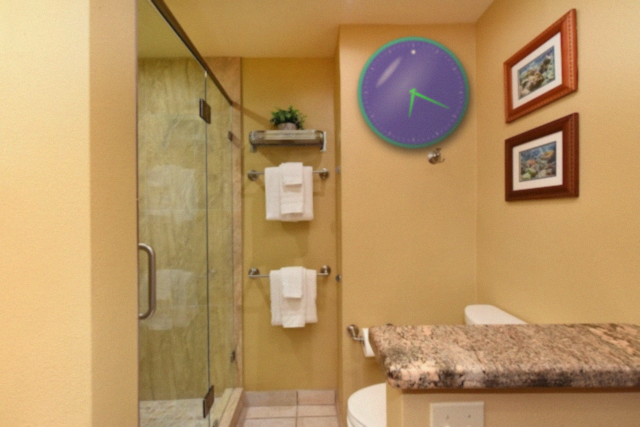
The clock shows h=6 m=19
